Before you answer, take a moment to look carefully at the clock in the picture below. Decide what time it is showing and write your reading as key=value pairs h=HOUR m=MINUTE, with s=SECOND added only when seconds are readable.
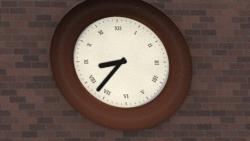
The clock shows h=8 m=37
